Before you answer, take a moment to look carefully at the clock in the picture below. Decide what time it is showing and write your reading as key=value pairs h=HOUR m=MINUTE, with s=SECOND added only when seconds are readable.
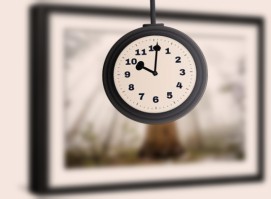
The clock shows h=10 m=1
